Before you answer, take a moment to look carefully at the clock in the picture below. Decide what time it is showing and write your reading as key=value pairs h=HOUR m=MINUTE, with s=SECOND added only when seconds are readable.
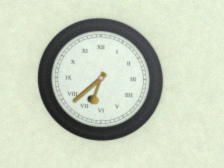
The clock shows h=6 m=38
